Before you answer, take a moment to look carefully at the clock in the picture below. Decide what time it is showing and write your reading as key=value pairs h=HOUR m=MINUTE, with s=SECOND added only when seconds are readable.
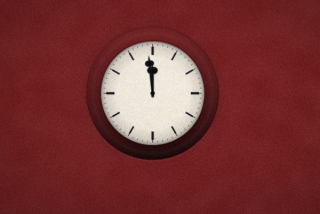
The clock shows h=11 m=59
